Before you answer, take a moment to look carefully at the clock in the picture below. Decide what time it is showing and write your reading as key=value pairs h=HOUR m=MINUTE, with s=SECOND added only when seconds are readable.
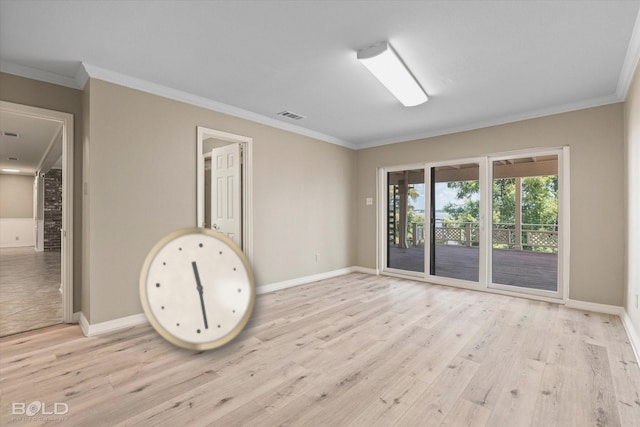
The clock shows h=11 m=28
